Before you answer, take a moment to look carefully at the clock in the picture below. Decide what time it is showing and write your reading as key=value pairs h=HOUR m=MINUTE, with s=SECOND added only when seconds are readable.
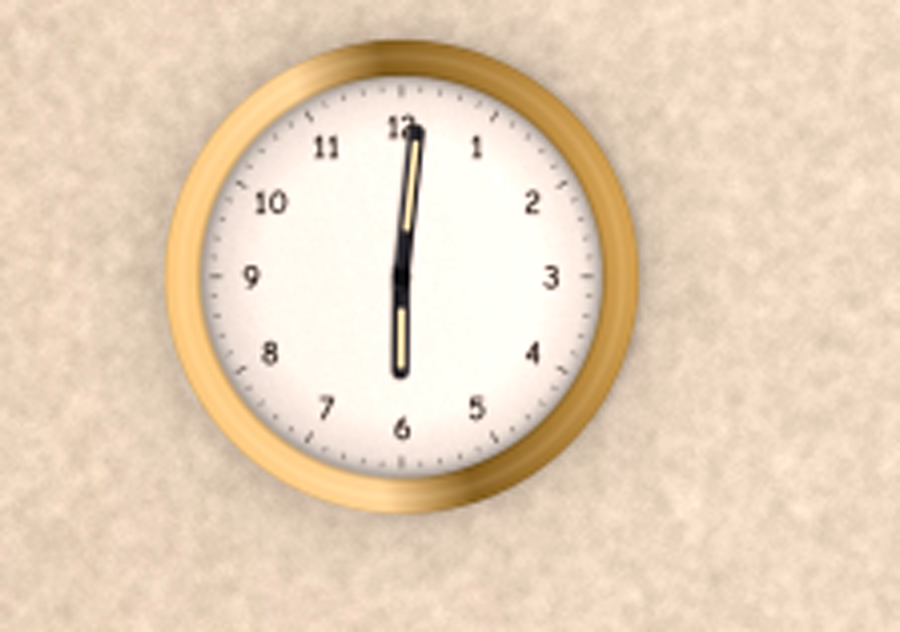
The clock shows h=6 m=1
